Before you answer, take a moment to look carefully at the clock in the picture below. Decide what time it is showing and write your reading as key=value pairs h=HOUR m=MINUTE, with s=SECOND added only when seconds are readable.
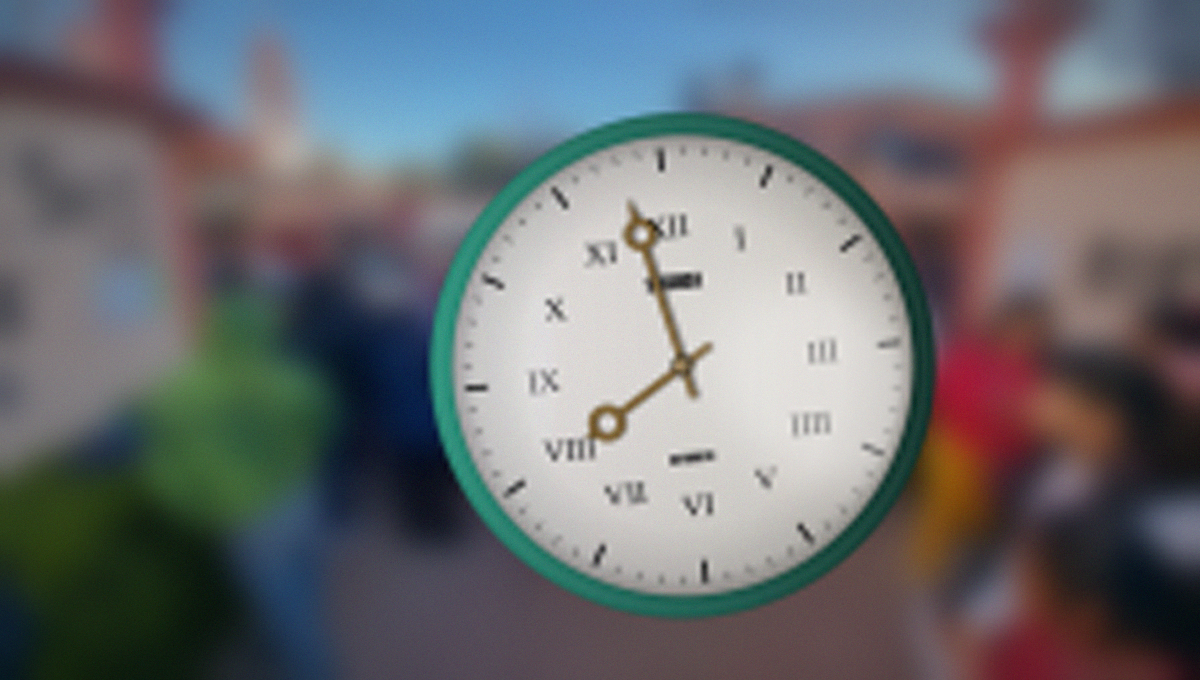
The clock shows h=7 m=58
